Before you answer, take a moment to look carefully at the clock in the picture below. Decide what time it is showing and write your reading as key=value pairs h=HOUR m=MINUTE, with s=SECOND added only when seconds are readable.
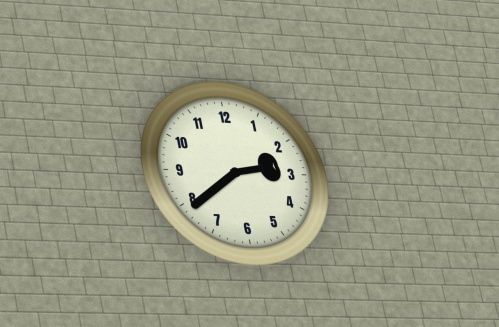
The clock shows h=2 m=39
